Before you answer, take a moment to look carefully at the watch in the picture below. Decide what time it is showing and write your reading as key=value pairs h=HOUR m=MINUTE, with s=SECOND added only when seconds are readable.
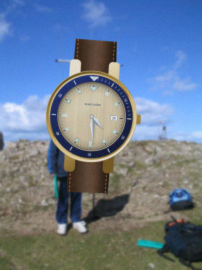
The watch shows h=4 m=29
